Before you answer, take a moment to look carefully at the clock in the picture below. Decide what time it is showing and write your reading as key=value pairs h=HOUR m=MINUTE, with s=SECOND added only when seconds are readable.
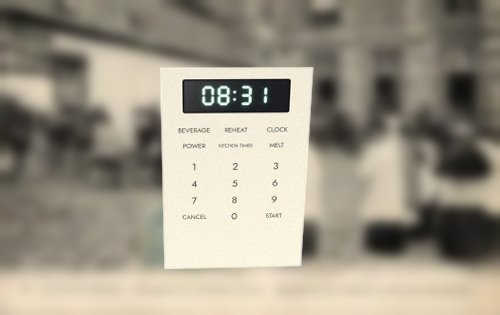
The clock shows h=8 m=31
